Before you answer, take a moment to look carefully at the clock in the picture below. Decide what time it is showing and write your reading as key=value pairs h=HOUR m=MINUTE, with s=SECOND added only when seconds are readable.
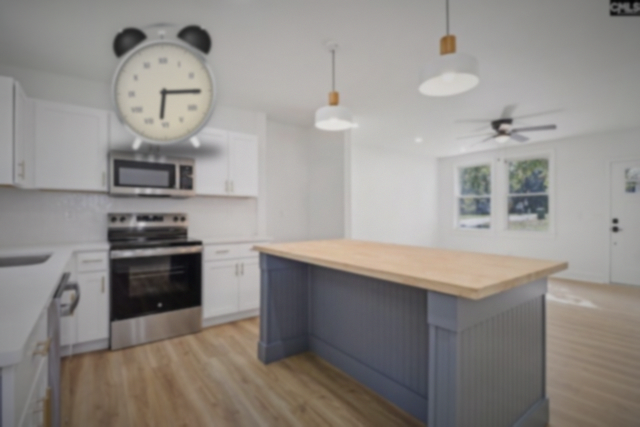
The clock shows h=6 m=15
